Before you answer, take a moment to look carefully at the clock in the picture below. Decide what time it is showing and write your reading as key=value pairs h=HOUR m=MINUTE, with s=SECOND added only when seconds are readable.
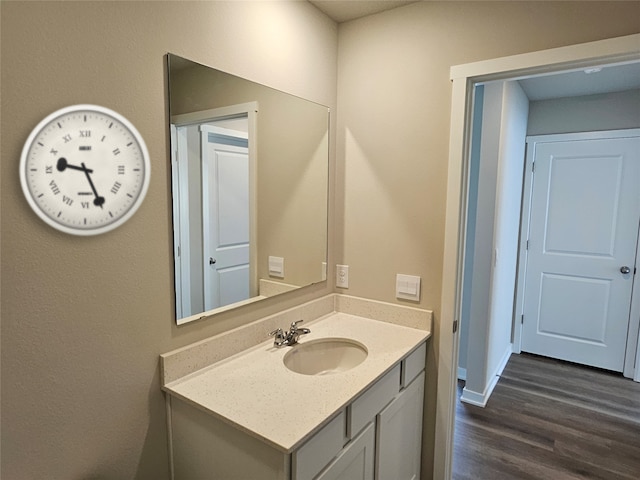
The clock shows h=9 m=26
